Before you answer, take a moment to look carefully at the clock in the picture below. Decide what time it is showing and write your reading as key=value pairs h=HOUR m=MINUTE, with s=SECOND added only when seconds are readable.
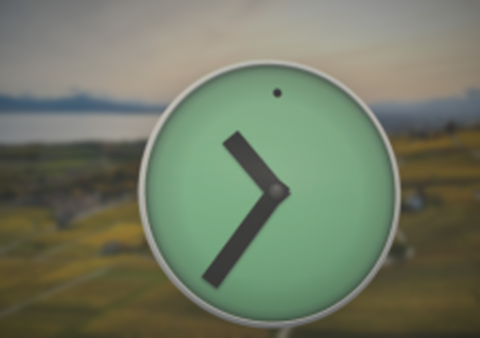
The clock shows h=10 m=36
